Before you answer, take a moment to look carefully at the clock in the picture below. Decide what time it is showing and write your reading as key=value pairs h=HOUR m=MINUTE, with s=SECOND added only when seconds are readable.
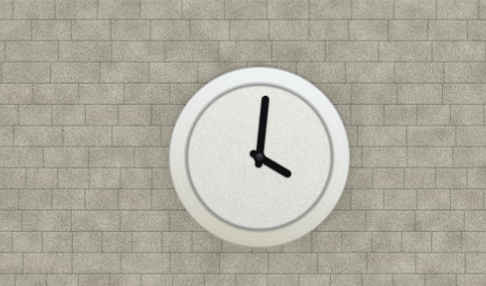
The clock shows h=4 m=1
